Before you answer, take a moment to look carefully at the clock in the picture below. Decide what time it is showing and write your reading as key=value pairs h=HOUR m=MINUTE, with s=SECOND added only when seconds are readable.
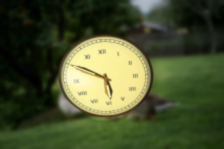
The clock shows h=5 m=50
